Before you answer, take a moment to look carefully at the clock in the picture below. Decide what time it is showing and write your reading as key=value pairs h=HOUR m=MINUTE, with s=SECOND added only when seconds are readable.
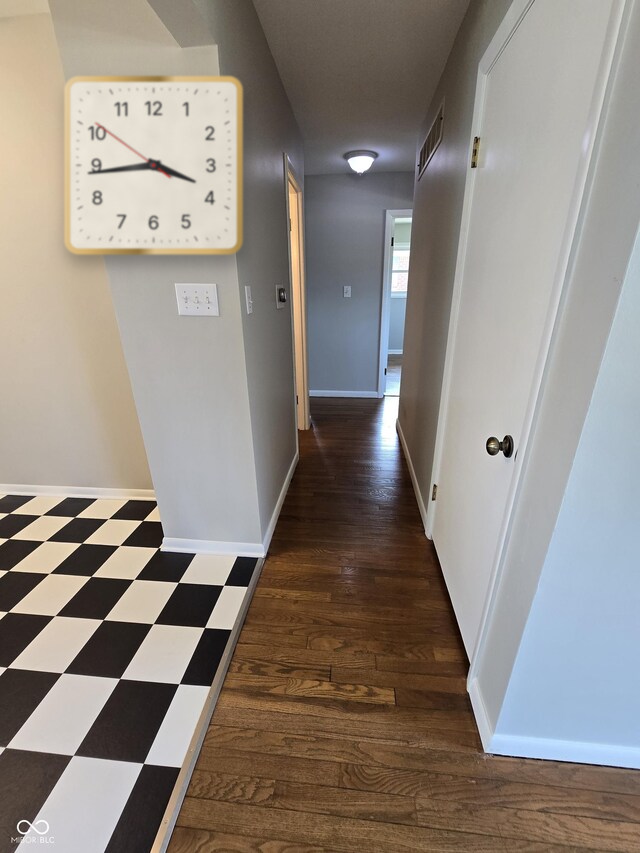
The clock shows h=3 m=43 s=51
